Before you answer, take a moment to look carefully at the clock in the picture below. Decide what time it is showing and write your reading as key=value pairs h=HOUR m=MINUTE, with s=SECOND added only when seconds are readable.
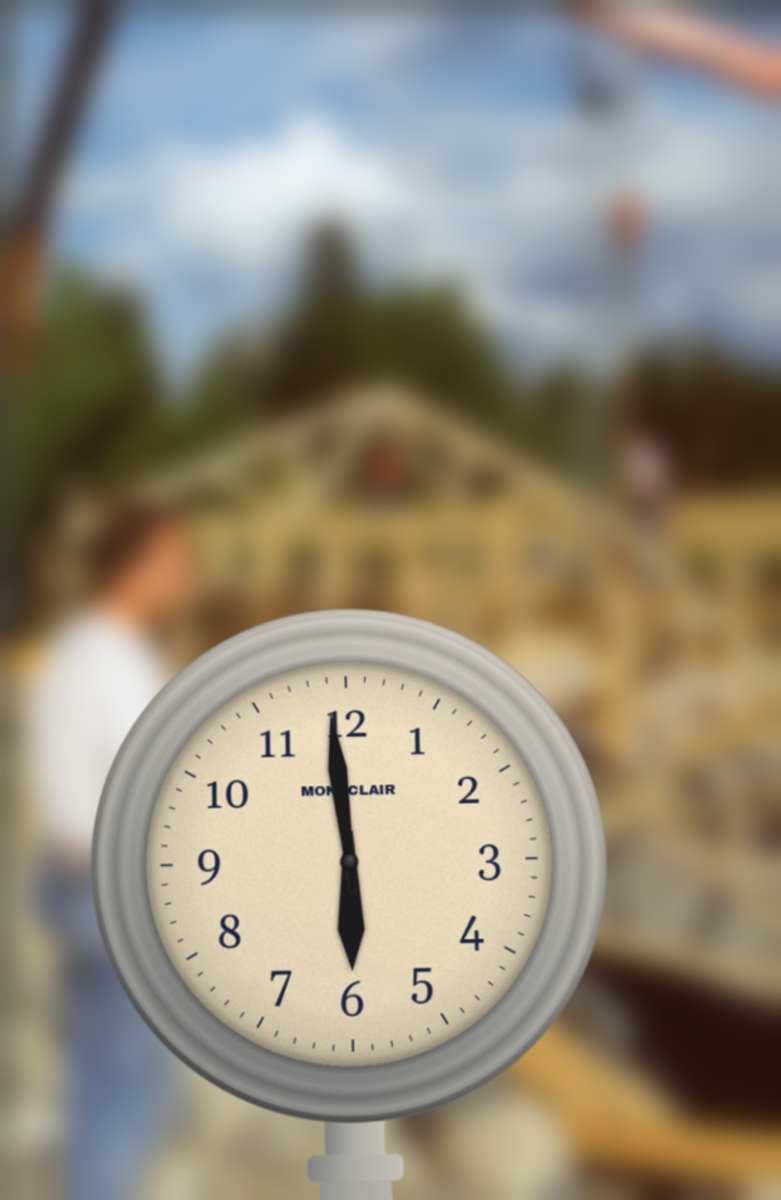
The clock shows h=5 m=59
